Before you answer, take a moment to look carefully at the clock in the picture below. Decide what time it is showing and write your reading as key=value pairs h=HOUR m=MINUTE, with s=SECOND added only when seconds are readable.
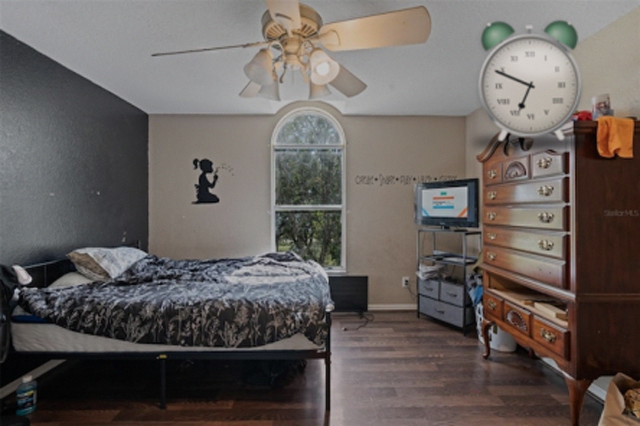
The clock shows h=6 m=49
